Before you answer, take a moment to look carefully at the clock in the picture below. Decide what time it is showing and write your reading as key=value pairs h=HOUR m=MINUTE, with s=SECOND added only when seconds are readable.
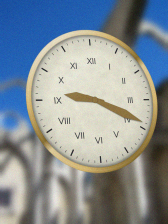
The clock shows h=9 m=19
